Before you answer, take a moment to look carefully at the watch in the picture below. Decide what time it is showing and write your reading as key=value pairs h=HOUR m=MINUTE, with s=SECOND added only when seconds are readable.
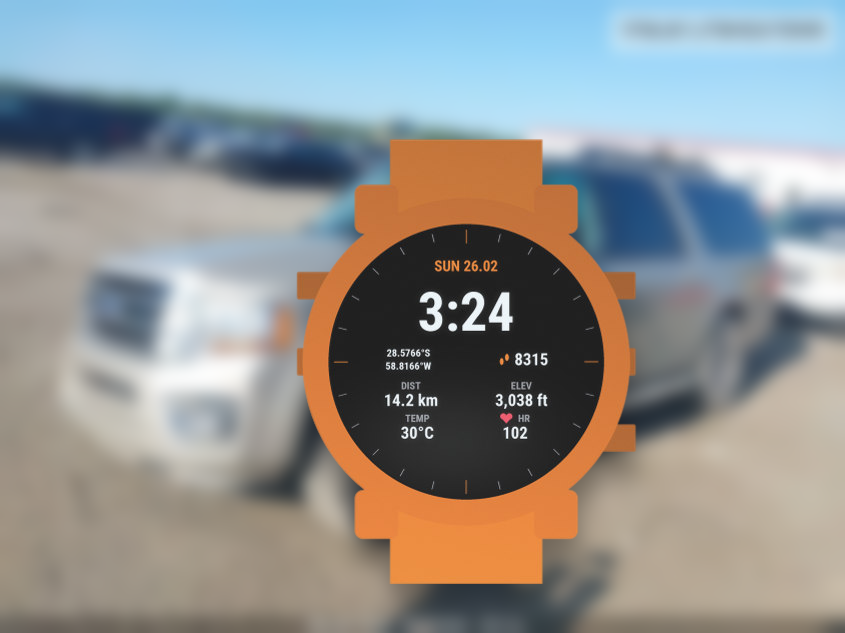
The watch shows h=3 m=24
